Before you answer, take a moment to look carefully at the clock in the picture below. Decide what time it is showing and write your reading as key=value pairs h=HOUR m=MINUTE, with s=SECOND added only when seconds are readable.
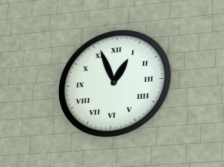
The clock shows h=12 m=56
